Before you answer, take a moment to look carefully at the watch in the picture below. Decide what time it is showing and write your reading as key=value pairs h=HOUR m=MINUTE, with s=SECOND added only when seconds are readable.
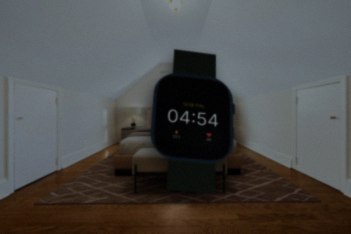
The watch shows h=4 m=54
